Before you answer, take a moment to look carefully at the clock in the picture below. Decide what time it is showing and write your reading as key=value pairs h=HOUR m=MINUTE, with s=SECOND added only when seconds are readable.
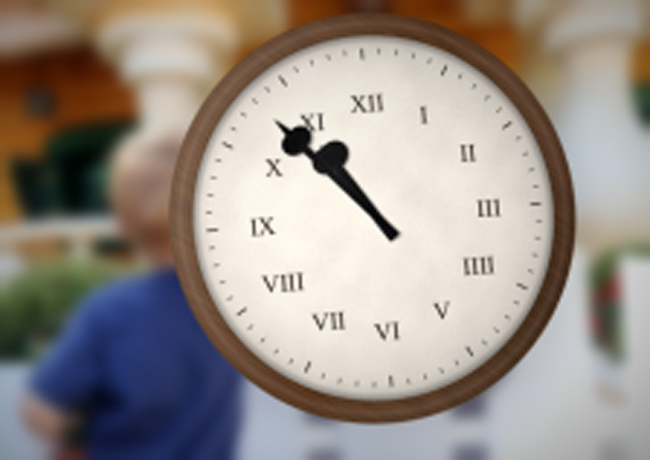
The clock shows h=10 m=53
